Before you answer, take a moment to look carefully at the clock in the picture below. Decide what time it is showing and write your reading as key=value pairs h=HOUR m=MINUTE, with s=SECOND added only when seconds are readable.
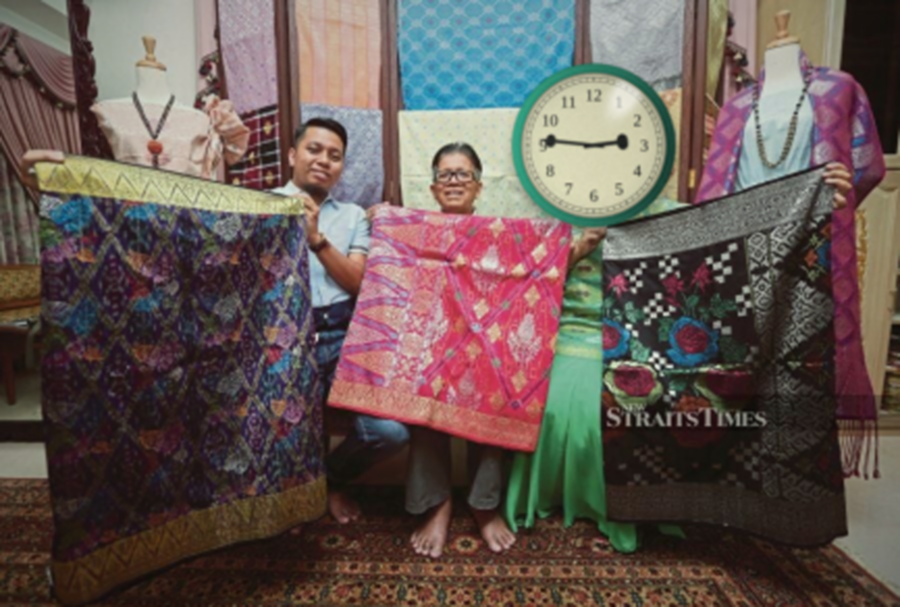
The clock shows h=2 m=46
